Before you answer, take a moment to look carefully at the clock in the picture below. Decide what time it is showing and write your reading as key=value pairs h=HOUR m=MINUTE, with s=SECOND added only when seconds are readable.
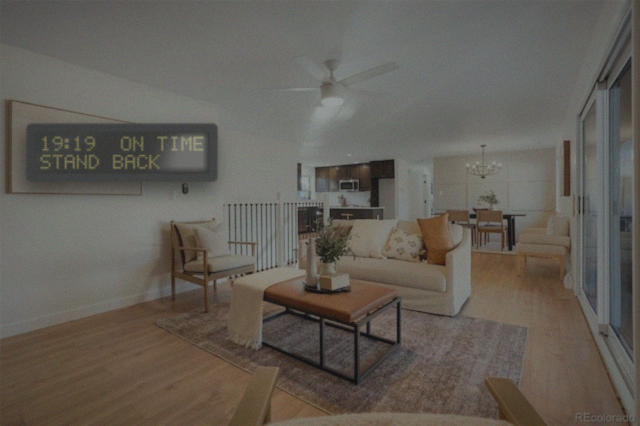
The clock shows h=19 m=19
